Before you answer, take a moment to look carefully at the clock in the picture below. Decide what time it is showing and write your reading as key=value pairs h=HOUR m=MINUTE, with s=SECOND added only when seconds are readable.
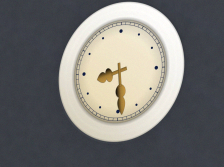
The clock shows h=8 m=29
